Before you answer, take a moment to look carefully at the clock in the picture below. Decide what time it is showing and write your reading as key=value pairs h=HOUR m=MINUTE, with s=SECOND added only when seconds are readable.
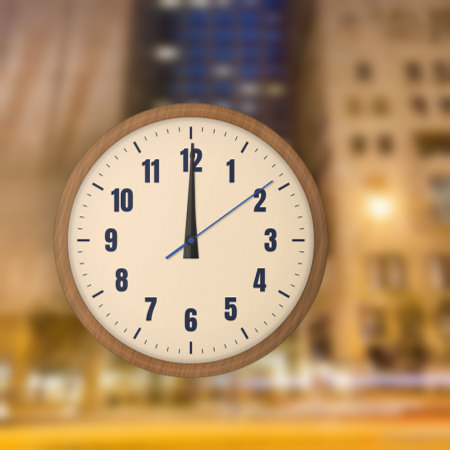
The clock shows h=12 m=0 s=9
